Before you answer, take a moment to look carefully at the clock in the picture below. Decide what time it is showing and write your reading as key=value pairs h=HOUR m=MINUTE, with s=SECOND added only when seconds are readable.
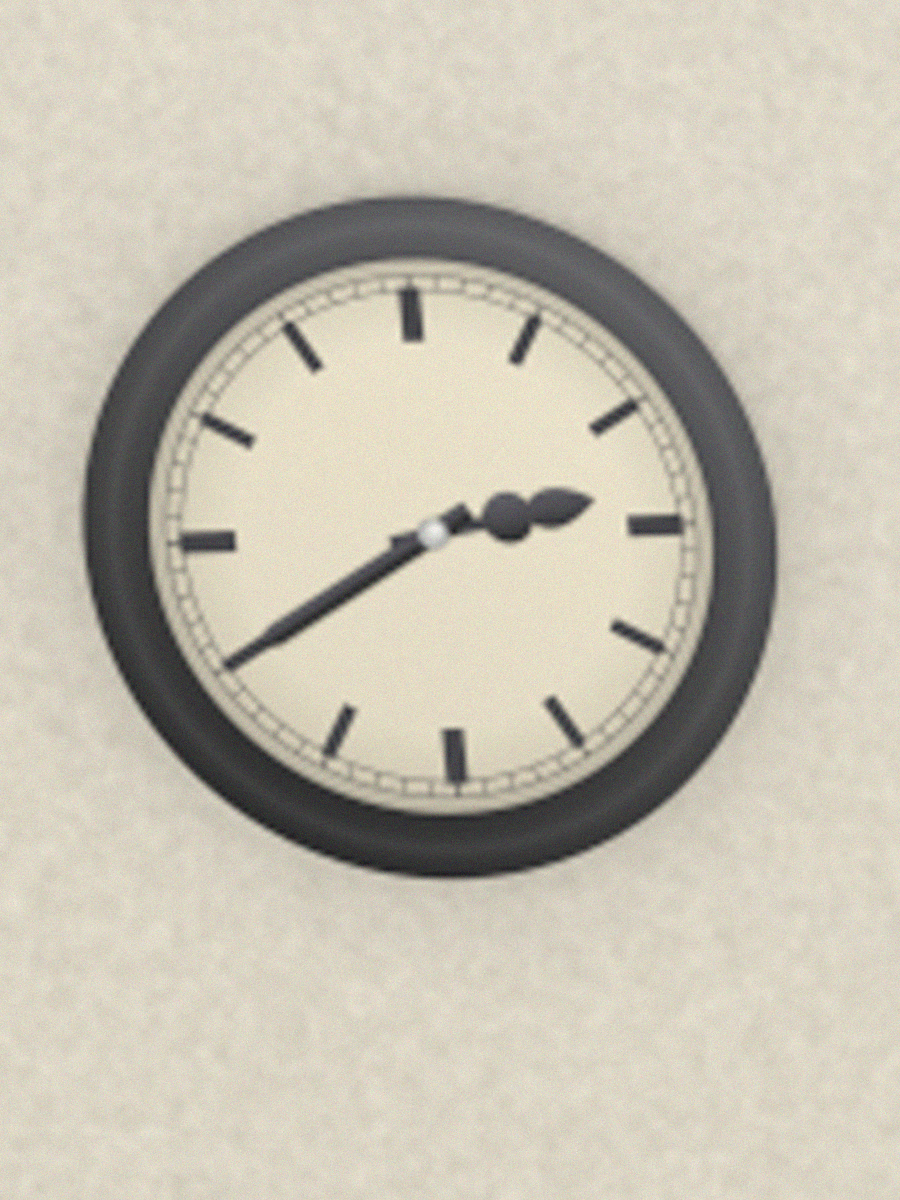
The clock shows h=2 m=40
